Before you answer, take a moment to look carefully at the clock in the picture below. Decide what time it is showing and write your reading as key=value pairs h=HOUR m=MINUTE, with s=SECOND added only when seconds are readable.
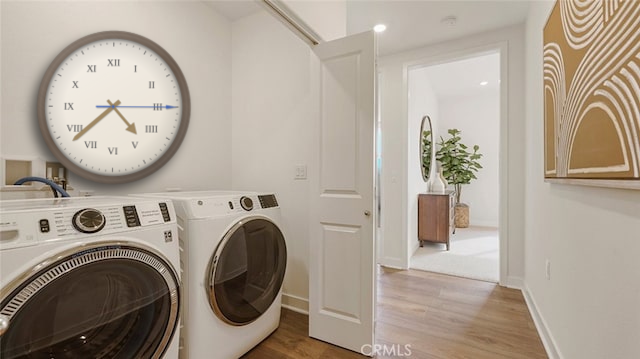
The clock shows h=4 m=38 s=15
